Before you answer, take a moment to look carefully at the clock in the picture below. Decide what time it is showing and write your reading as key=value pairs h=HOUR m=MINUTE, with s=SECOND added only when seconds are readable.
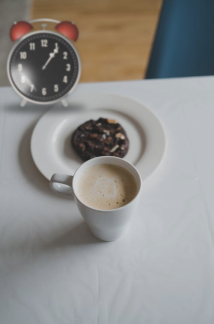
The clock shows h=1 m=6
